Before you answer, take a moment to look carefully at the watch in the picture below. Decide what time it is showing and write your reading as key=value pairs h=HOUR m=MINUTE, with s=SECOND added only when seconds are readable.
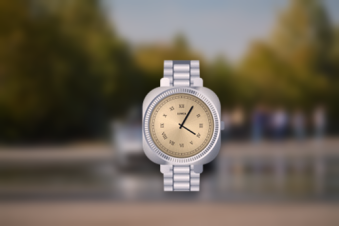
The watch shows h=4 m=5
